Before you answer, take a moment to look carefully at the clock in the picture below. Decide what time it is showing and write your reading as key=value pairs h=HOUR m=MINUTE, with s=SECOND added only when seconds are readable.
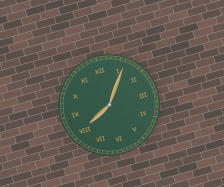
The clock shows h=8 m=6
